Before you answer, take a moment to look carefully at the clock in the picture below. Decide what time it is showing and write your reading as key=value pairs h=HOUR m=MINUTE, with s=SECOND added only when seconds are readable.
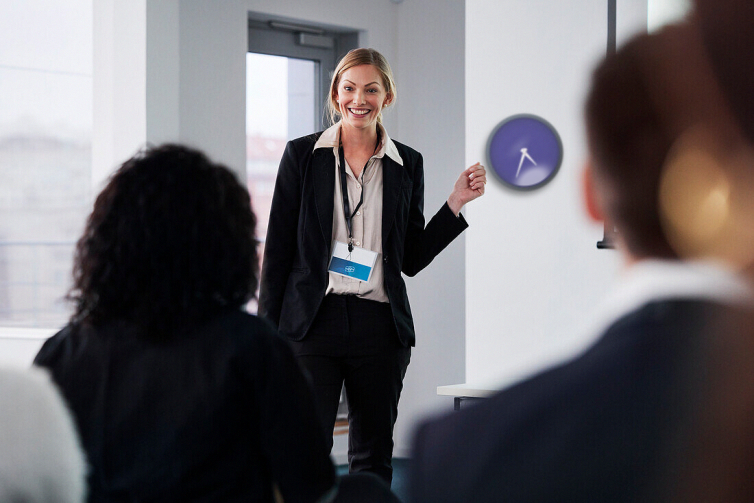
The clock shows h=4 m=33
